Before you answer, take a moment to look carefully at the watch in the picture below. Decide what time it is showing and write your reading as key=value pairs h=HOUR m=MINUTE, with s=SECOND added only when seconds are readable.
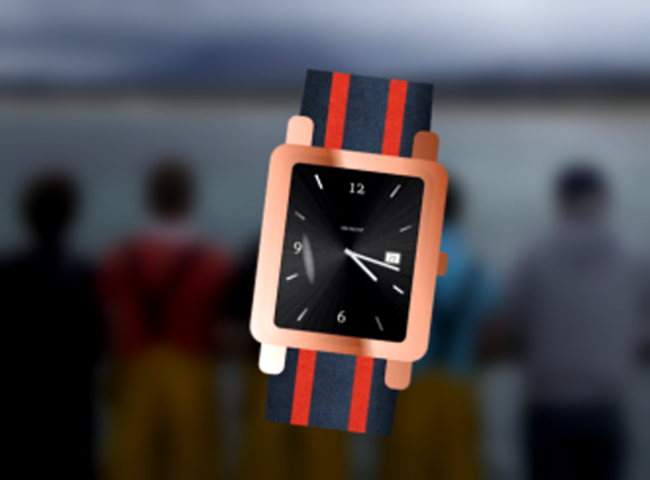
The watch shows h=4 m=17
